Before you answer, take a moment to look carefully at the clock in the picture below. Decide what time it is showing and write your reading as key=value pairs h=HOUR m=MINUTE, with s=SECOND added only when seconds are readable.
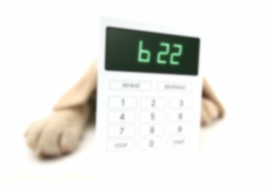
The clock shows h=6 m=22
